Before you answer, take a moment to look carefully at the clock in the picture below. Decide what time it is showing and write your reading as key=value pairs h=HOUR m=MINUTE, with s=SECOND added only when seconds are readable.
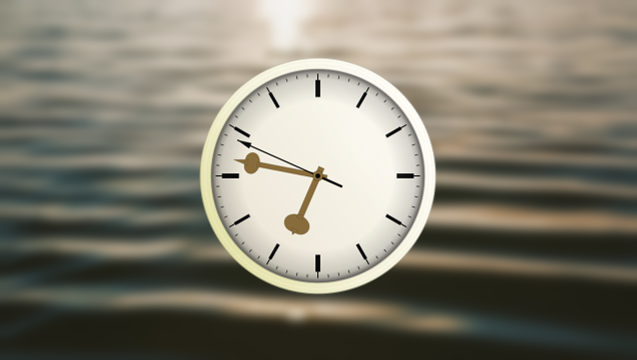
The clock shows h=6 m=46 s=49
